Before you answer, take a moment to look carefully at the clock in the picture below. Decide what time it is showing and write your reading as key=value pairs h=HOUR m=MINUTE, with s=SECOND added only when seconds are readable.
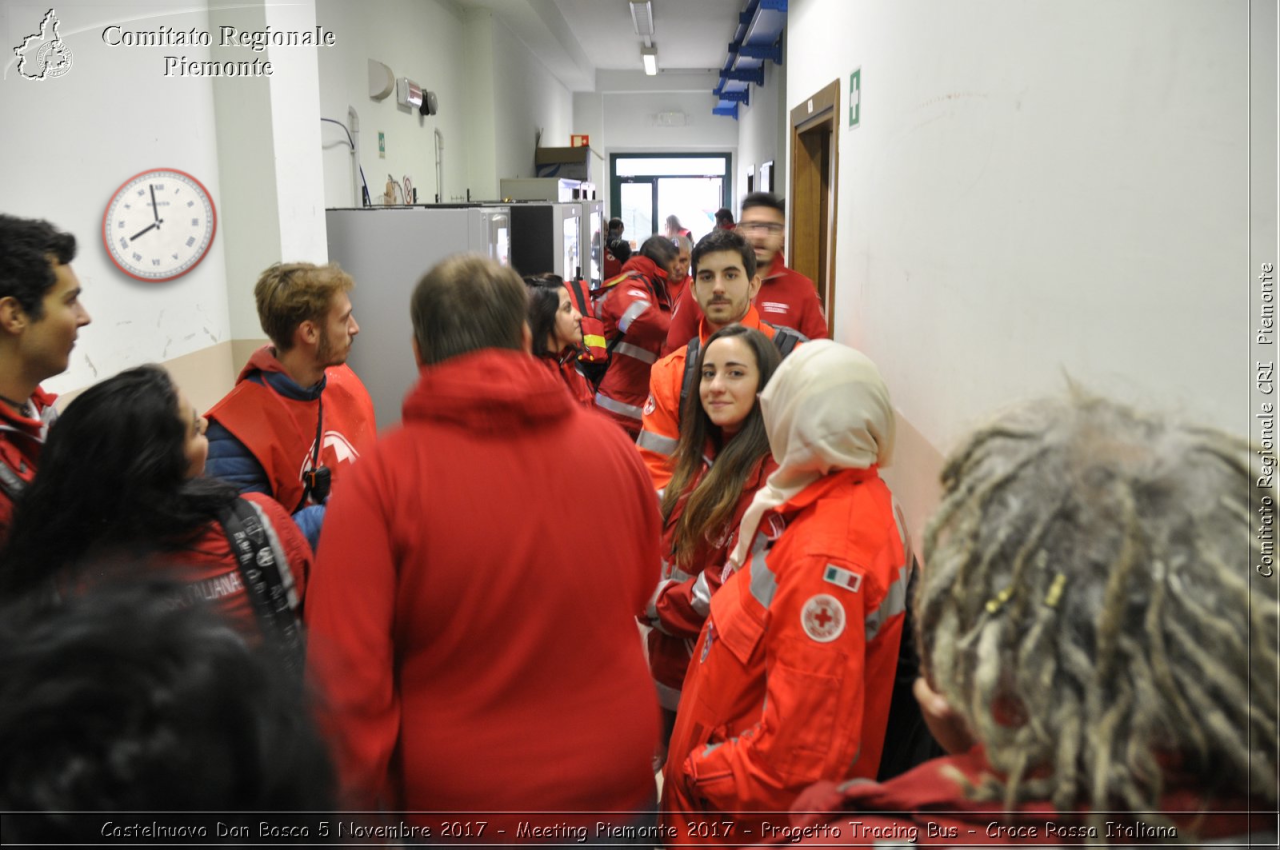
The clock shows h=7 m=58
